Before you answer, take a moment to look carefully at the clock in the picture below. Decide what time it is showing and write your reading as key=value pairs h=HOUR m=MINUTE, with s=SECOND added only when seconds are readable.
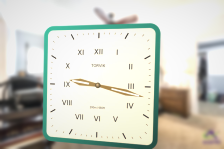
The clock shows h=9 m=17
